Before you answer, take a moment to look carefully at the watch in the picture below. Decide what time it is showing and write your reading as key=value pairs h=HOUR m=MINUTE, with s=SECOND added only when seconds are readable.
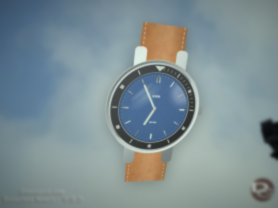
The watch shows h=6 m=55
